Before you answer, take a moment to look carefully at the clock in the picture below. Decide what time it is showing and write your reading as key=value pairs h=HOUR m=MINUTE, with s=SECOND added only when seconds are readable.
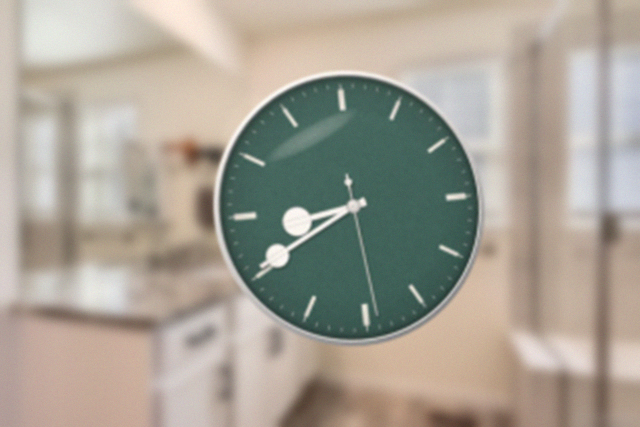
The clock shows h=8 m=40 s=29
